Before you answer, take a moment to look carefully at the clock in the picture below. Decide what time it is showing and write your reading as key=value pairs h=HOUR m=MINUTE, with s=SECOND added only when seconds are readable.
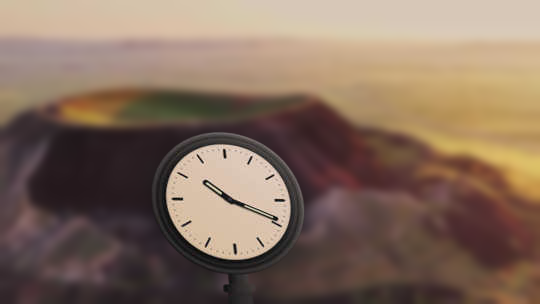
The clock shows h=10 m=19
